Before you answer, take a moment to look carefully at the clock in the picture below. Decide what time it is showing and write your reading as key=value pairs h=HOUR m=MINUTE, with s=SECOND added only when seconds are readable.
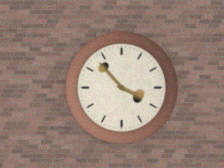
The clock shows h=3 m=53
